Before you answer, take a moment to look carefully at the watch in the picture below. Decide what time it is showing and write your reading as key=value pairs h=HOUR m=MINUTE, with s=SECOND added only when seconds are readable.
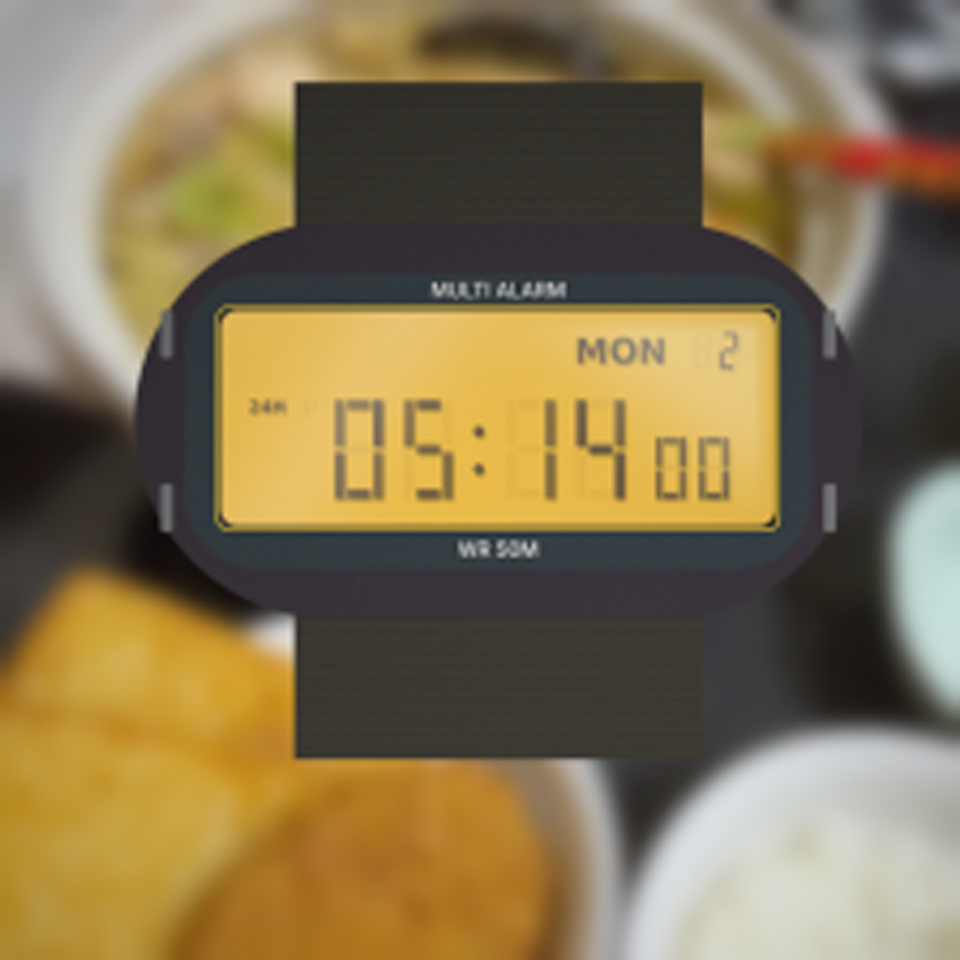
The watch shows h=5 m=14 s=0
